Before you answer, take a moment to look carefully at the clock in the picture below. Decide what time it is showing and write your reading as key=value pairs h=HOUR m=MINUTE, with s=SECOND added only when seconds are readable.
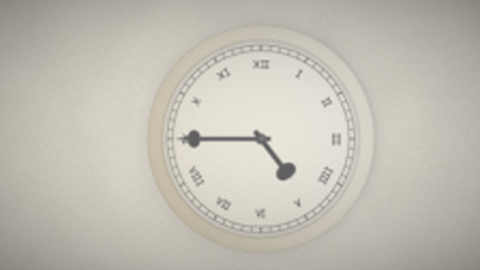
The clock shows h=4 m=45
